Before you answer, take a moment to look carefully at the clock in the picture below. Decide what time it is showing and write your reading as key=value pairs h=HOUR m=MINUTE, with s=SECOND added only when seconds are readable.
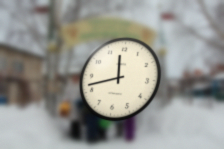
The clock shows h=11 m=42
